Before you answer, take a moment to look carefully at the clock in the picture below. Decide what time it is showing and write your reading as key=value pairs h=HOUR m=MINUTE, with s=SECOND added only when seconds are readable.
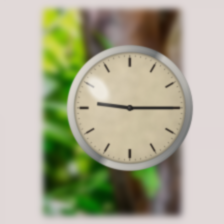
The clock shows h=9 m=15
